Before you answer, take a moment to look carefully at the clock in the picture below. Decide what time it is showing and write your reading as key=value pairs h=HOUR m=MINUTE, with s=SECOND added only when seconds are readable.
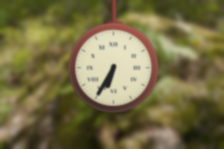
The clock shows h=6 m=35
